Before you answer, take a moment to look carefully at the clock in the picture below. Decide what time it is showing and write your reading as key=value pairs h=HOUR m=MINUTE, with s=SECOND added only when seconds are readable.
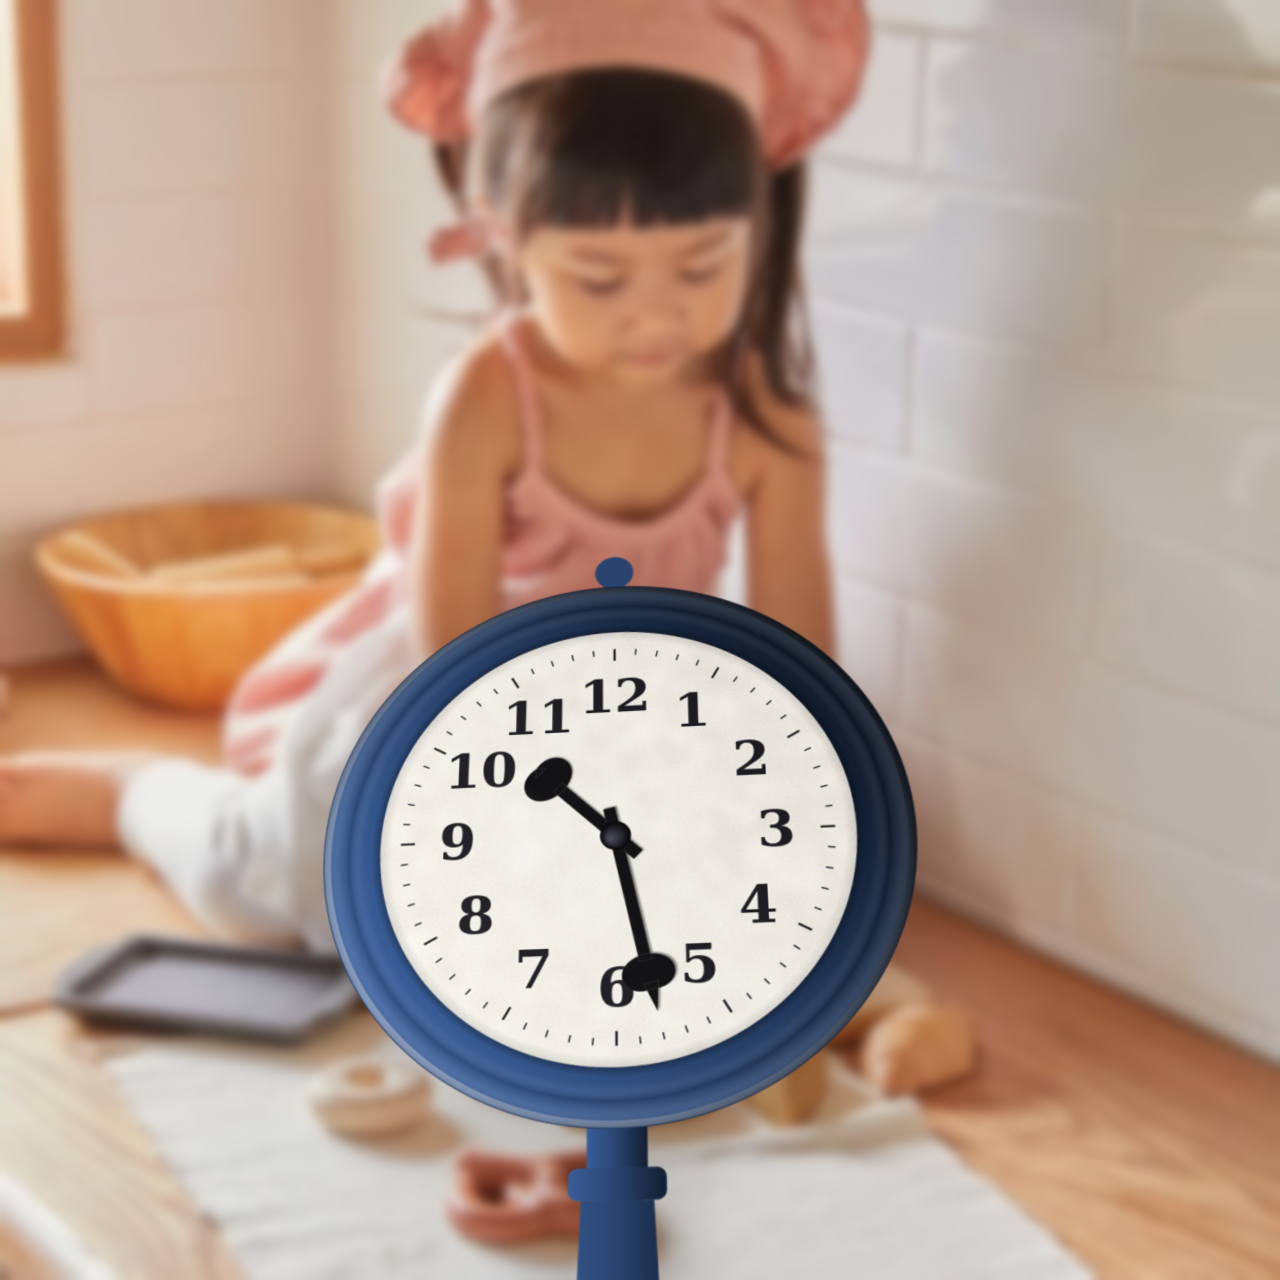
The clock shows h=10 m=28
